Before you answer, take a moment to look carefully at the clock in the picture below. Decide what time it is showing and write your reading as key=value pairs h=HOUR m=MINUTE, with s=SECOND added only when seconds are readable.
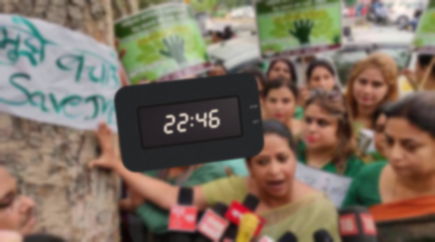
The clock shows h=22 m=46
